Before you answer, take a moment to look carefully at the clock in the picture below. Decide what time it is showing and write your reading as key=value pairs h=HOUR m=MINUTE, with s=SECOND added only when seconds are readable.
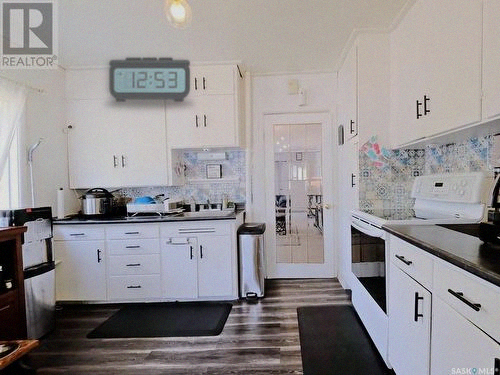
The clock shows h=12 m=53
